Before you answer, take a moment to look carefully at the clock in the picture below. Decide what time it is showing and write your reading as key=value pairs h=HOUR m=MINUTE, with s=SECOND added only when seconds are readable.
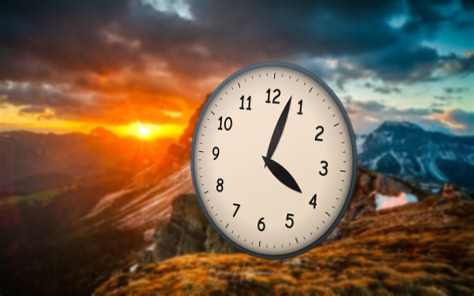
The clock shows h=4 m=3
